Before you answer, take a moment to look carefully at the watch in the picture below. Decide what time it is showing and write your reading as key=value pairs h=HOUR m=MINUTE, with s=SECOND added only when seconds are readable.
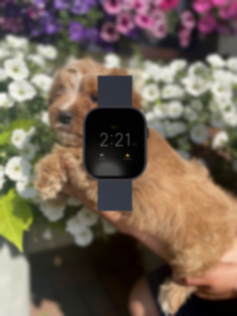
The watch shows h=2 m=21
